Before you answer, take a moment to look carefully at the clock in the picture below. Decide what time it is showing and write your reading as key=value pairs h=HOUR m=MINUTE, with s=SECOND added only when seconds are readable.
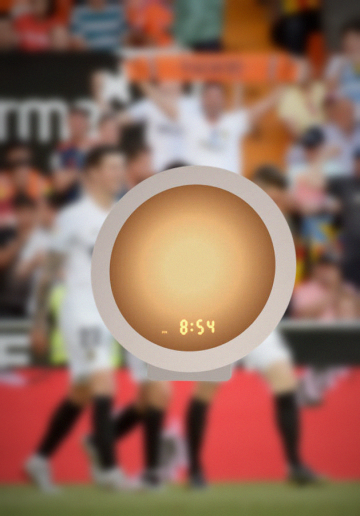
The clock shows h=8 m=54
